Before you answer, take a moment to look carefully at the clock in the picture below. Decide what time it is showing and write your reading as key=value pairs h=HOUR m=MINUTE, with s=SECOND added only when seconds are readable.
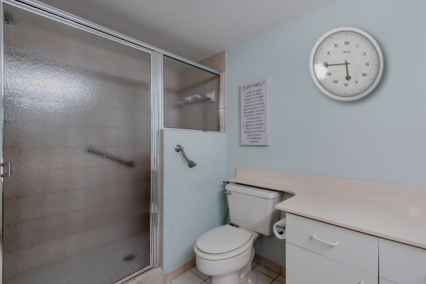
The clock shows h=5 m=44
